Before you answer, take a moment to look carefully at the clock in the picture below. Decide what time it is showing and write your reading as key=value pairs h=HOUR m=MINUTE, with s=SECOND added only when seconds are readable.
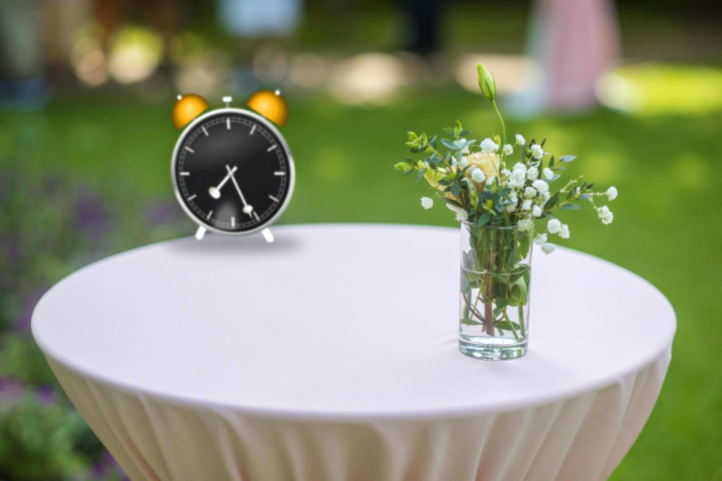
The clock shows h=7 m=26
